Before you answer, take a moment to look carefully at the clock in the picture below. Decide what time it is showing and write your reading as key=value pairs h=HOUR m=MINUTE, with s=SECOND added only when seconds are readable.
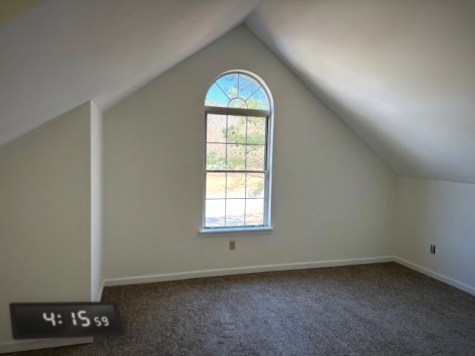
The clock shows h=4 m=15 s=59
